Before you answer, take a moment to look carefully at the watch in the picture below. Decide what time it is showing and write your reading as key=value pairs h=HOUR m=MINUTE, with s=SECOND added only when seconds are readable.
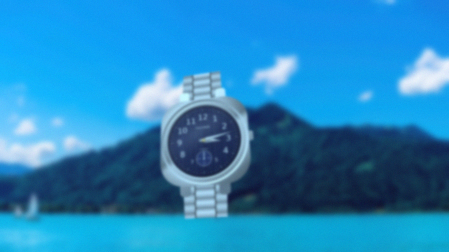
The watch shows h=3 m=13
